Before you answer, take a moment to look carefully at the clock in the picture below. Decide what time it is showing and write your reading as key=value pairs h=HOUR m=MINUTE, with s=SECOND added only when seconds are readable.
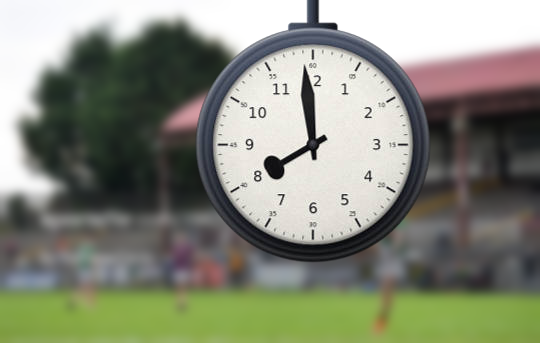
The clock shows h=7 m=59
